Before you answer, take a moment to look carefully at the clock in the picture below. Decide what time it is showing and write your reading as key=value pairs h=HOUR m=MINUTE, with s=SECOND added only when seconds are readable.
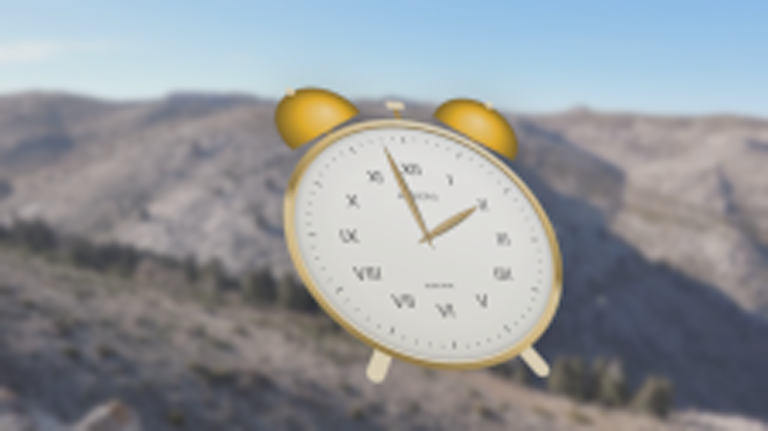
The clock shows h=1 m=58
